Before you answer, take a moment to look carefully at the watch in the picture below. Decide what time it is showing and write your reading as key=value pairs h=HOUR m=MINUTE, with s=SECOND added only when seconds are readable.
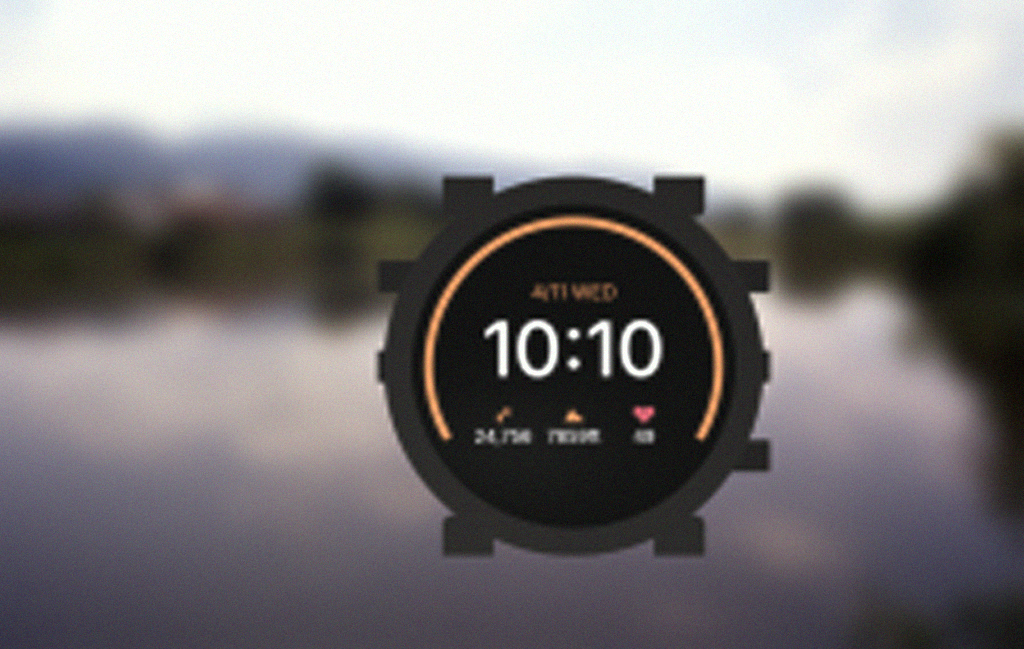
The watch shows h=10 m=10
